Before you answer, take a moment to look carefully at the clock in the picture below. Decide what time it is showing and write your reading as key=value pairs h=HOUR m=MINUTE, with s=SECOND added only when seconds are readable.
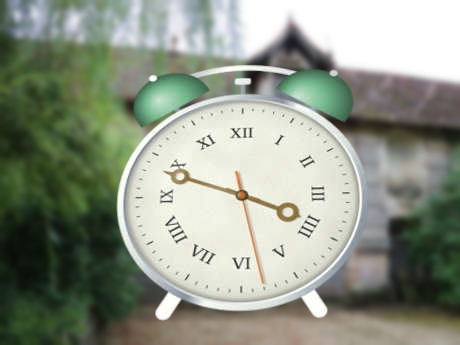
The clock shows h=3 m=48 s=28
